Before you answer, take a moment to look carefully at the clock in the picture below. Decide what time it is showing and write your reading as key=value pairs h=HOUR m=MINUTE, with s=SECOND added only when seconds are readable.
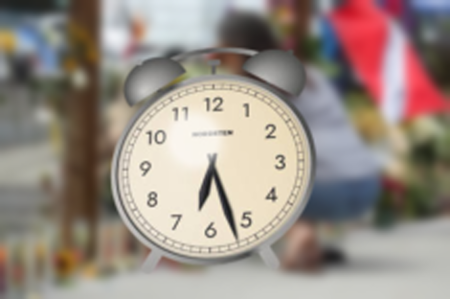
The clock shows h=6 m=27
